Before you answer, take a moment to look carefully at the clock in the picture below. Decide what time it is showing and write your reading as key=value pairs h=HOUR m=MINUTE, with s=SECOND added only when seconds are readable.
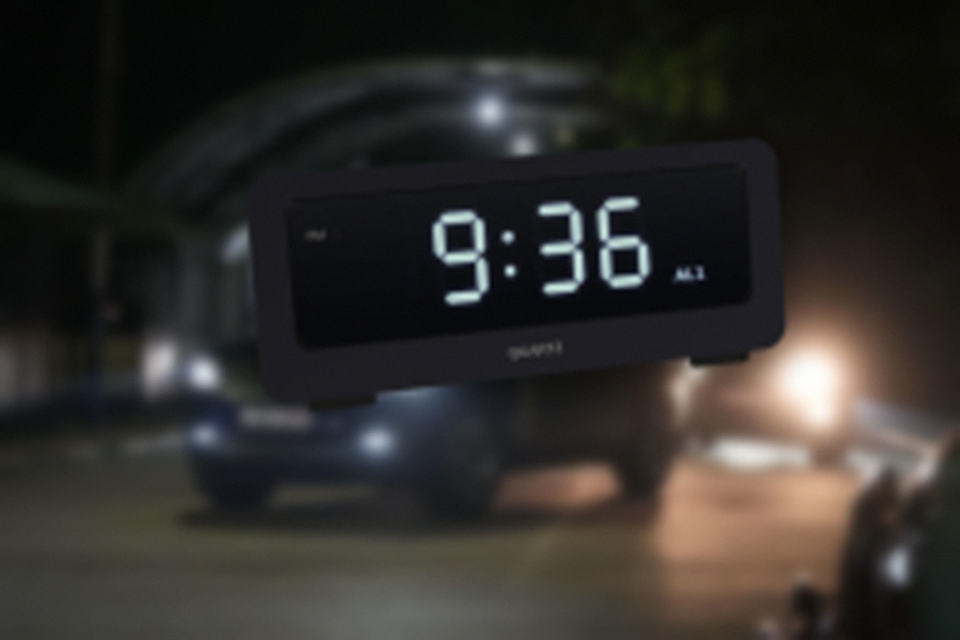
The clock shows h=9 m=36
